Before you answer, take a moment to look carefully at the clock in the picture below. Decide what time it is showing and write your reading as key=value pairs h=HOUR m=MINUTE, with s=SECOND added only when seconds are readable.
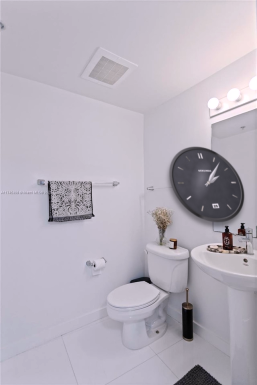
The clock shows h=2 m=7
